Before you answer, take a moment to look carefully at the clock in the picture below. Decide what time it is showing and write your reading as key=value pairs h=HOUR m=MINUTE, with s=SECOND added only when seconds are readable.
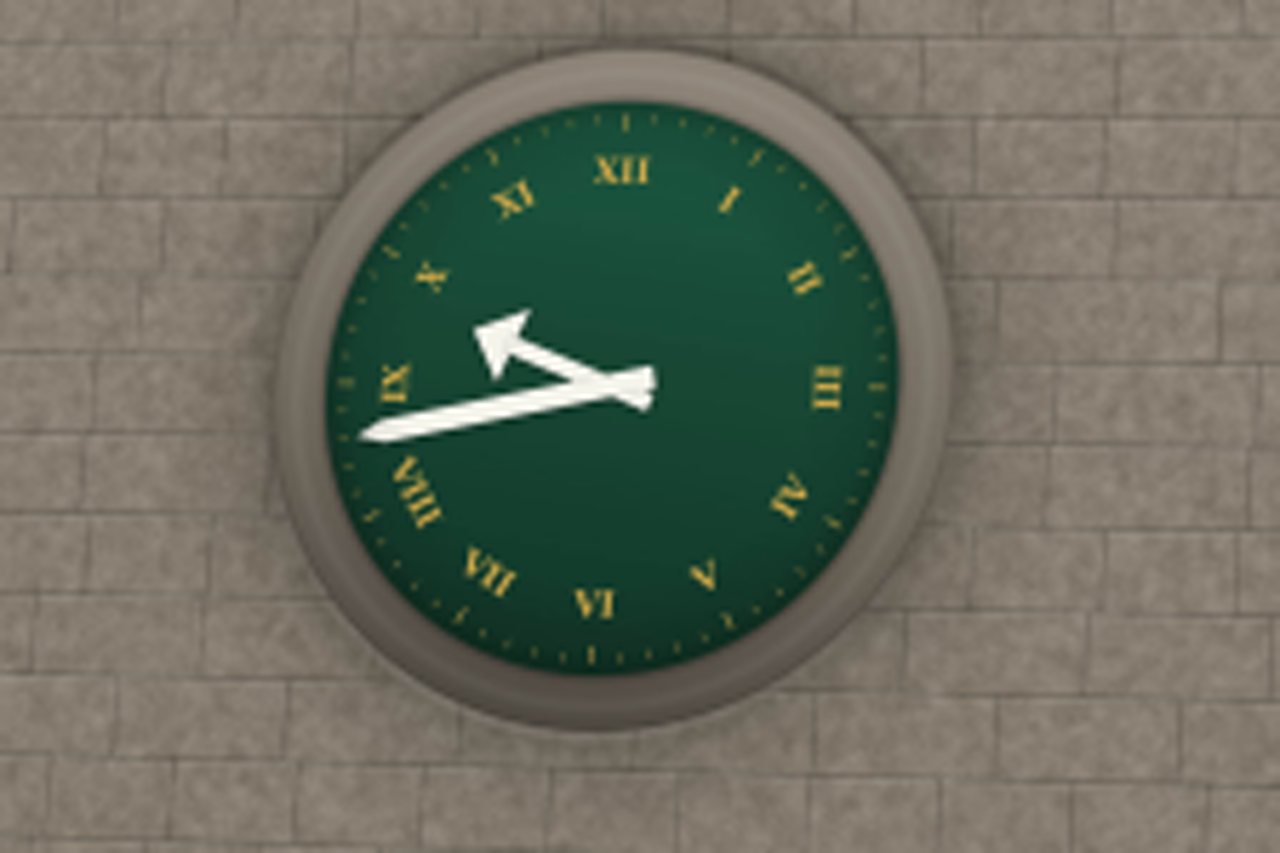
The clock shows h=9 m=43
